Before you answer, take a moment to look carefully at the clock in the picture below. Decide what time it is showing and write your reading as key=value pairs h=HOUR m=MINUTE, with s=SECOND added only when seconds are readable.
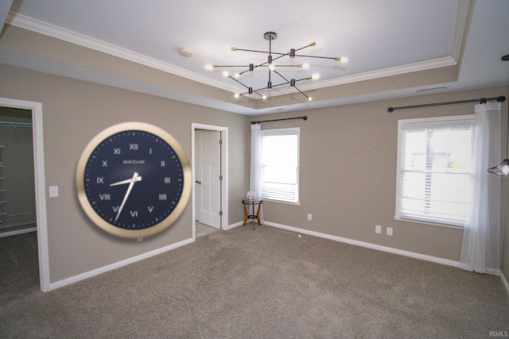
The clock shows h=8 m=34
